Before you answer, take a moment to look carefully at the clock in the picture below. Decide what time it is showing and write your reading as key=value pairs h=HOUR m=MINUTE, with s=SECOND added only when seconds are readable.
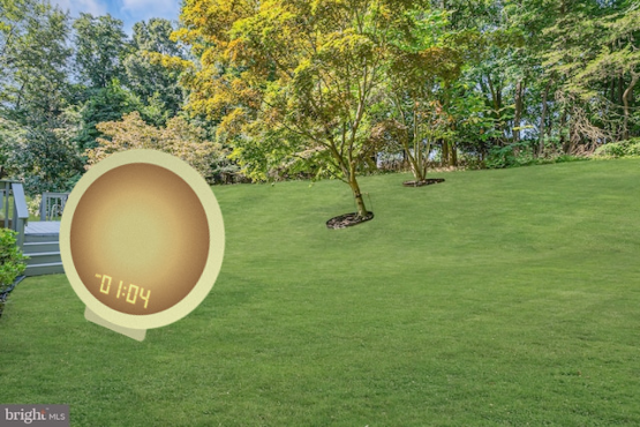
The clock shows h=1 m=4
